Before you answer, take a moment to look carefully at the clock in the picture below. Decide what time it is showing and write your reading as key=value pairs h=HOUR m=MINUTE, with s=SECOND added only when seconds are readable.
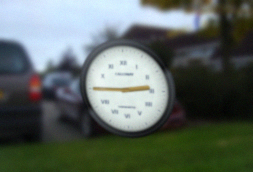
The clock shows h=2 m=45
